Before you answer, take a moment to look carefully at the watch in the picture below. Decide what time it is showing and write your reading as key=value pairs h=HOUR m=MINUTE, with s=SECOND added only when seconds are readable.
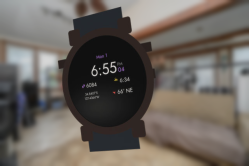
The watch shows h=6 m=55
